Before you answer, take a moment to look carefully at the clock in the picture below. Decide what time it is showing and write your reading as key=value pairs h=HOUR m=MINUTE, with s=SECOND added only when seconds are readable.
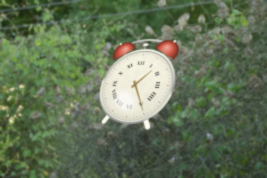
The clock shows h=1 m=25
